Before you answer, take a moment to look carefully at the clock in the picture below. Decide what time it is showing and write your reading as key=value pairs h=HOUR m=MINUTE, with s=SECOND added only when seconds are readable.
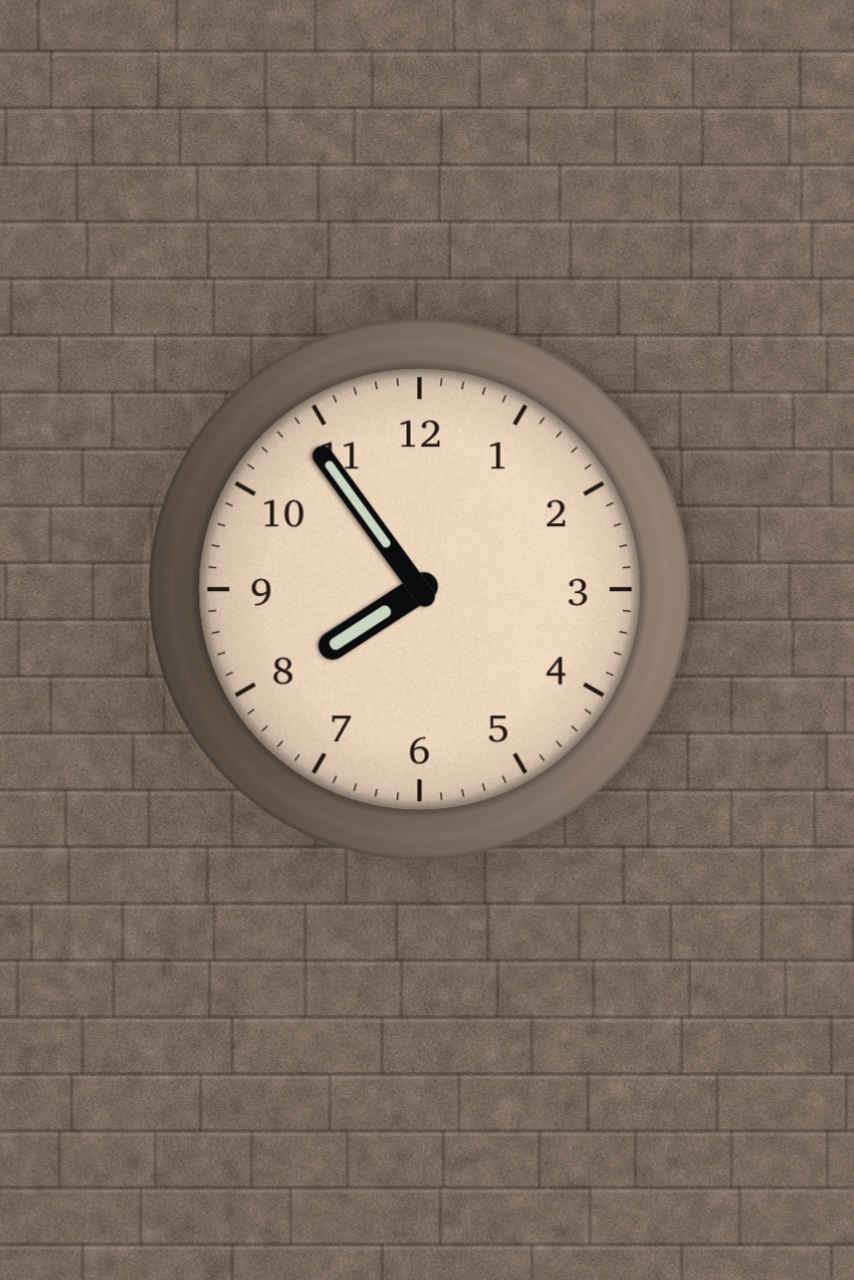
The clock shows h=7 m=54
